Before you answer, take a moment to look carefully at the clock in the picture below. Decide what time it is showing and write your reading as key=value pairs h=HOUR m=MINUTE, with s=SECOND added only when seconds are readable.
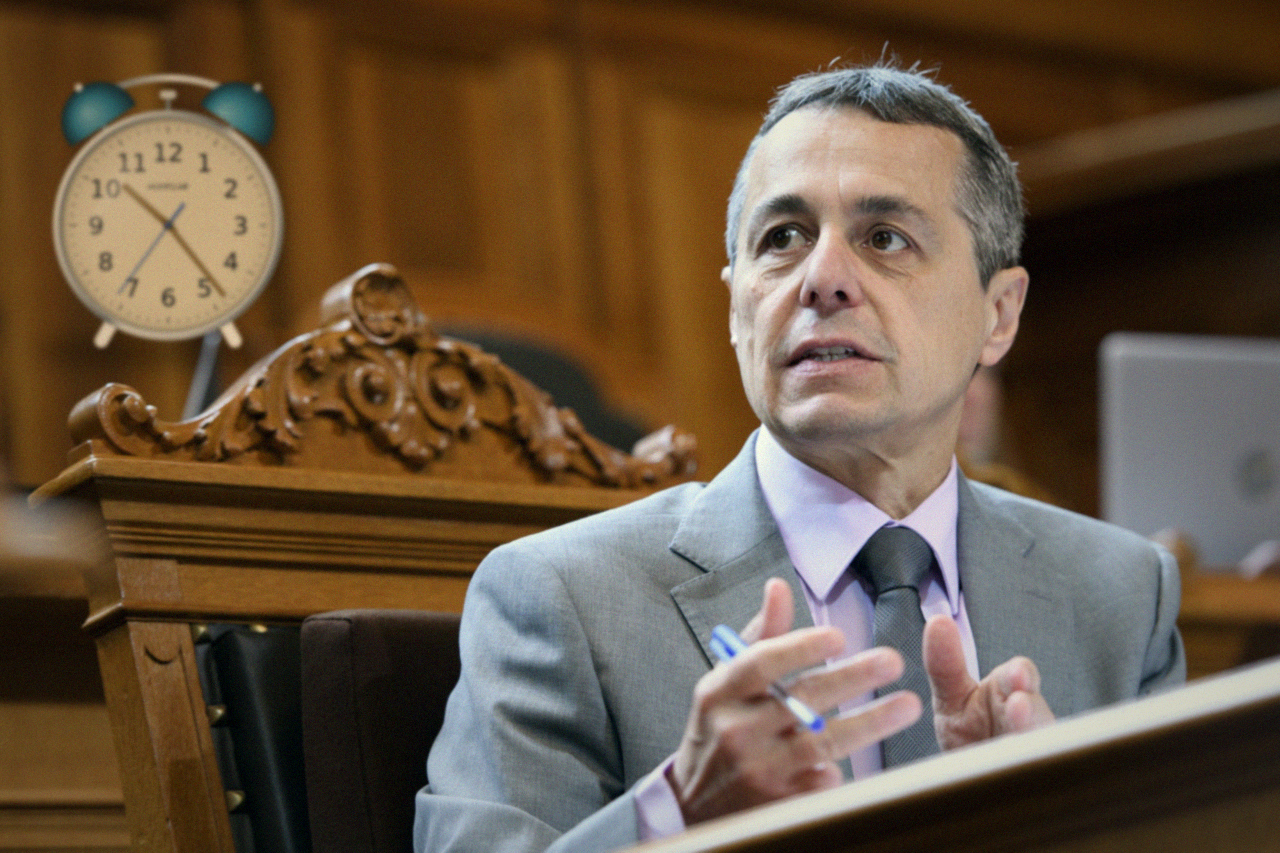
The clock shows h=10 m=23 s=36
